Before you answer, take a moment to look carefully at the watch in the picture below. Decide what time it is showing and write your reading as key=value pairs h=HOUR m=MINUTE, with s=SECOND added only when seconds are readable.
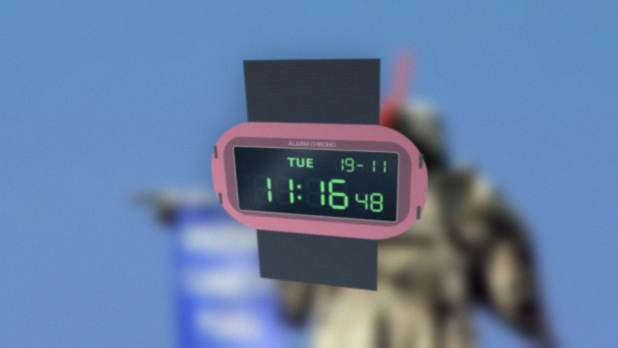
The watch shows h=11 m=16 s=48
